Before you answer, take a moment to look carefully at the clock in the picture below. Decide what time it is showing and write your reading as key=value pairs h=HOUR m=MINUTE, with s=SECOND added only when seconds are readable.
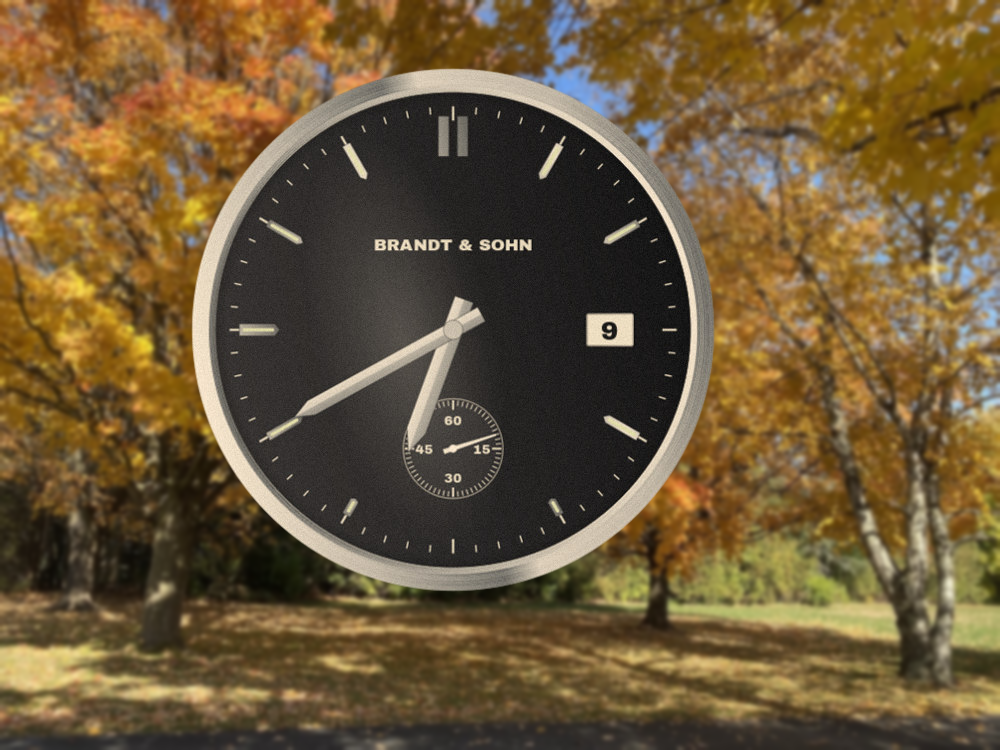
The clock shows h=6 m=40 s=12
